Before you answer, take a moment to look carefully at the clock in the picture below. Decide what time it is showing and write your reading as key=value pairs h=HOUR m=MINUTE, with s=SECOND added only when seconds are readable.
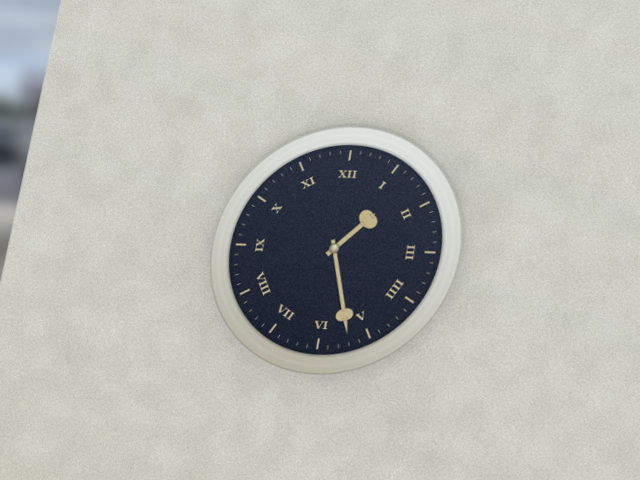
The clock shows h=1 m=27
